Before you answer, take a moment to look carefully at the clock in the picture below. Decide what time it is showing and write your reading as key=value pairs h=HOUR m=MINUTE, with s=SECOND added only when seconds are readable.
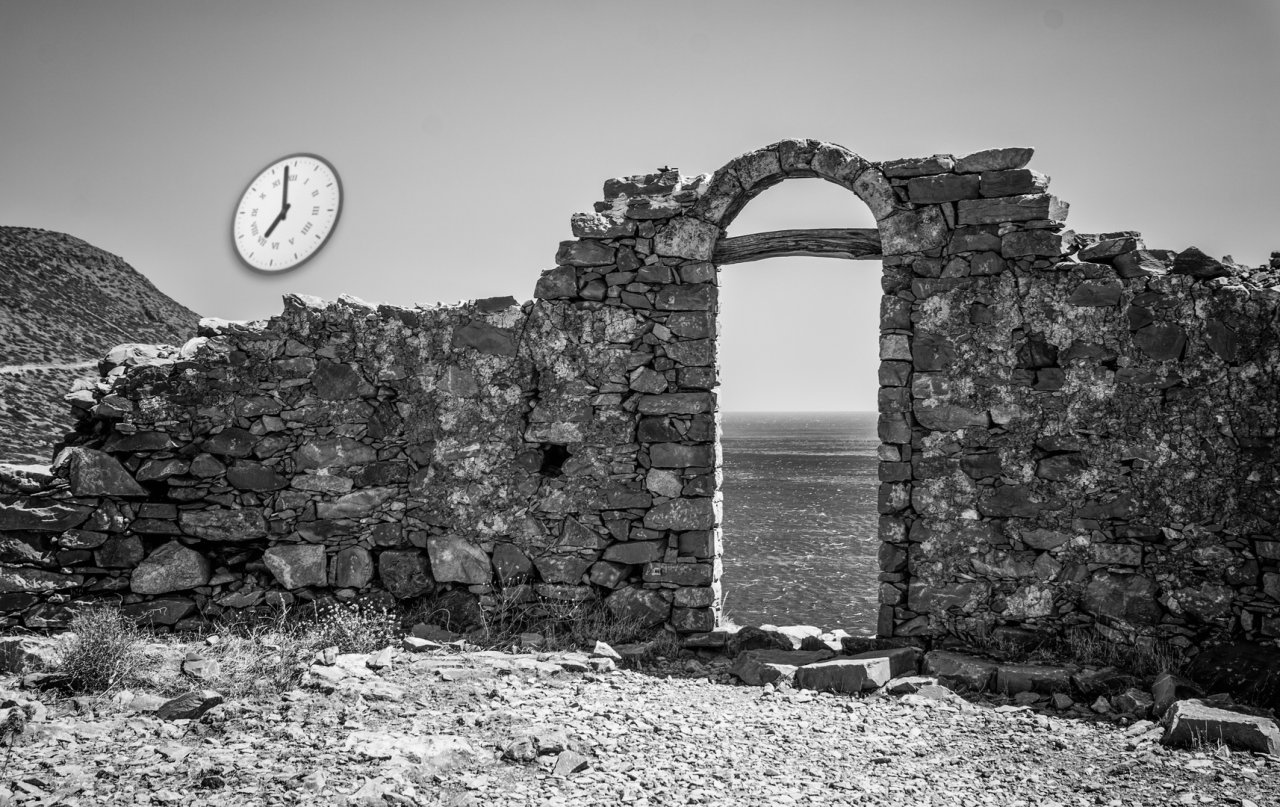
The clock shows h=6 m=58
